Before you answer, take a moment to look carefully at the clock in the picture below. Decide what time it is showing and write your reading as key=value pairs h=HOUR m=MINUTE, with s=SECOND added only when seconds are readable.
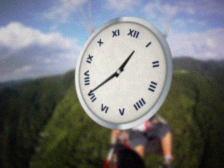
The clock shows h=12 m=36
